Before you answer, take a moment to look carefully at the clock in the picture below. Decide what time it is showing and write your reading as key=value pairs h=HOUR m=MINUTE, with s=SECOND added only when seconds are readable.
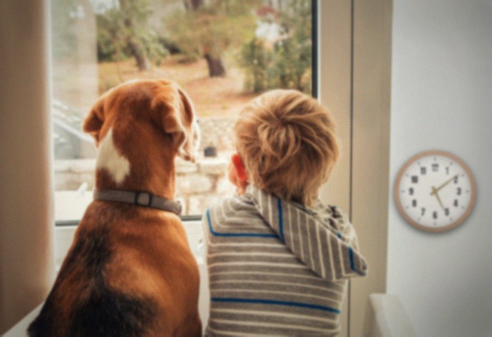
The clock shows h=5 m=9
